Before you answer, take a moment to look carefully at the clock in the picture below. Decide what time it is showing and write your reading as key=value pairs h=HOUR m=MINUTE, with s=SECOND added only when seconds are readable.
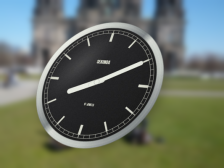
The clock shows h=8 m=10
